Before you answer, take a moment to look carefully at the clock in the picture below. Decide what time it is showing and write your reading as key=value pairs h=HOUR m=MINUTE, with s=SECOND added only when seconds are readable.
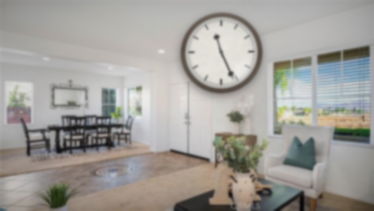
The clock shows h=11 m=26
